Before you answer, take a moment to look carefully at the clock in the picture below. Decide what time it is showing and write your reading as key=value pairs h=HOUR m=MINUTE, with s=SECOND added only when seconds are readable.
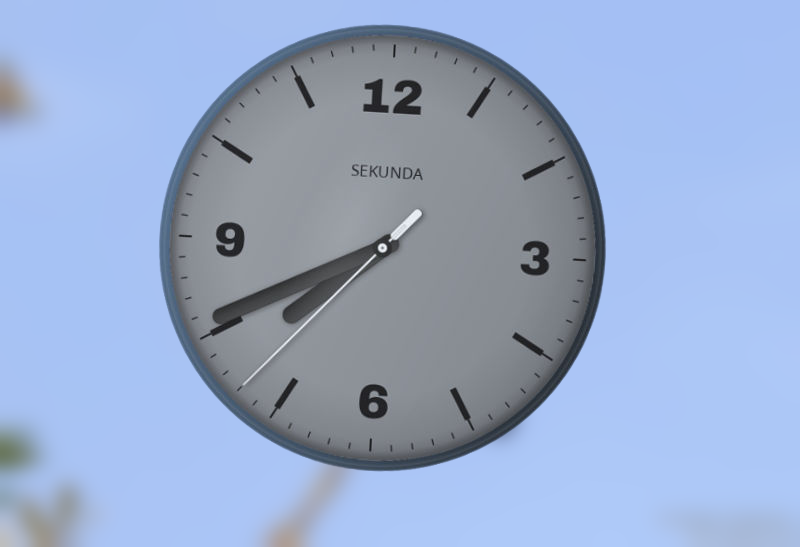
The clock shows h=7 m=40 s=37
